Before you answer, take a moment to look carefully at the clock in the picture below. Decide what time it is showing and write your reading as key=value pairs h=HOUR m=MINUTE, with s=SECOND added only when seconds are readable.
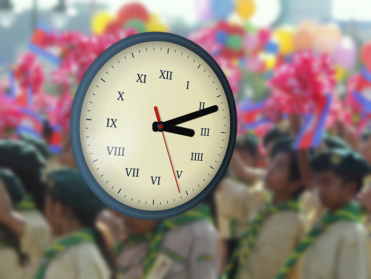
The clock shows h=3 m=11 s=26
